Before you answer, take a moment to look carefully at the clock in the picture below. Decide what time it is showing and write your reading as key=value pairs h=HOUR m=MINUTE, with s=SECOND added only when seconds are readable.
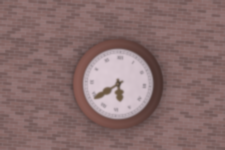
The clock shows h=5 m=39
